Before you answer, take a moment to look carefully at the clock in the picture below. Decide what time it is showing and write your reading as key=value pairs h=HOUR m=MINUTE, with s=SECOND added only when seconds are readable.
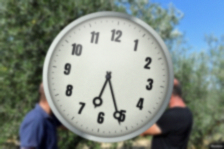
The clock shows h=6 m=26
